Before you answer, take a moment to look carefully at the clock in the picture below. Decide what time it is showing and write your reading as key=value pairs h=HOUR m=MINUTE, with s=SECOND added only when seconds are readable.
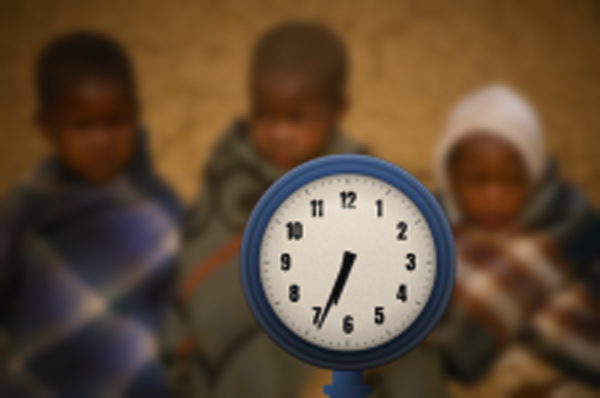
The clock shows h=6 m=34
